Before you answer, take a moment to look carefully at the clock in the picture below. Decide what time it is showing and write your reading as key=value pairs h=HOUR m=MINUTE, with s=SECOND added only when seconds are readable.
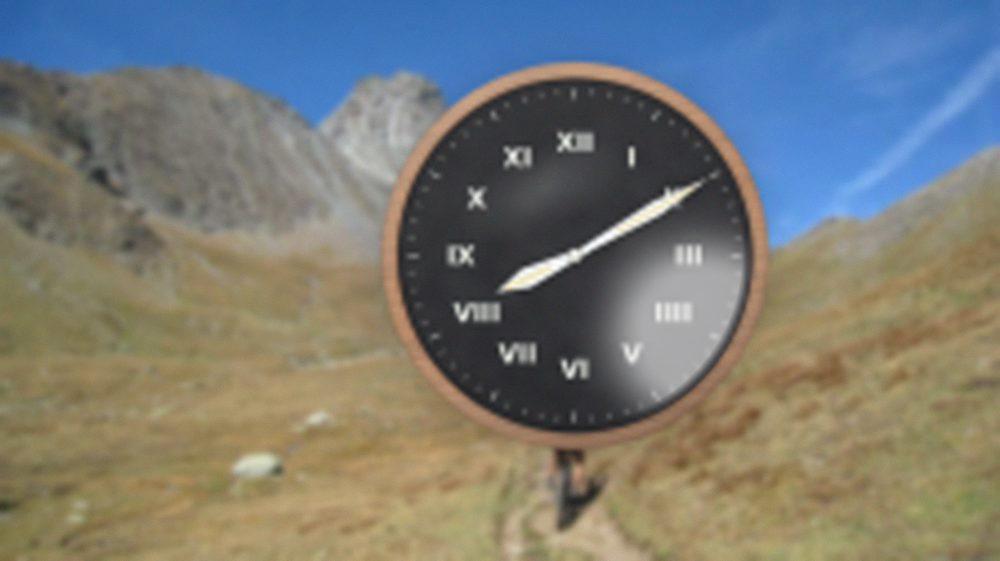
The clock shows h=8 m=10
